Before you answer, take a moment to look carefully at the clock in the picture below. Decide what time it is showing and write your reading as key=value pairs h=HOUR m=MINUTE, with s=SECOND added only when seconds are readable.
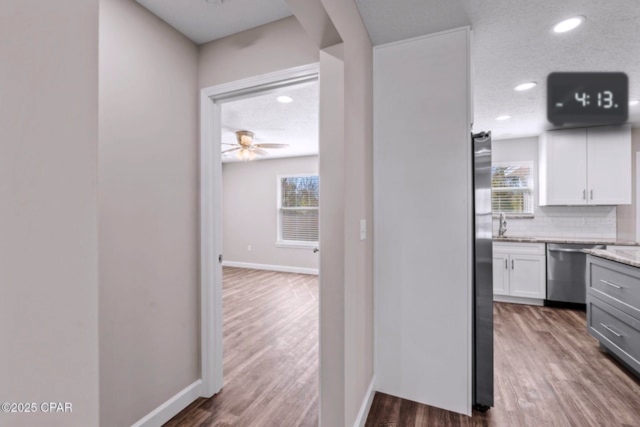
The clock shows h=4 m=13
